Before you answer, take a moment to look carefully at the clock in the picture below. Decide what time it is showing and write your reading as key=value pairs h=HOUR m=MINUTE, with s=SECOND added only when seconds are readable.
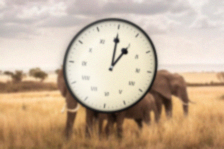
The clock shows h=1 m=0
